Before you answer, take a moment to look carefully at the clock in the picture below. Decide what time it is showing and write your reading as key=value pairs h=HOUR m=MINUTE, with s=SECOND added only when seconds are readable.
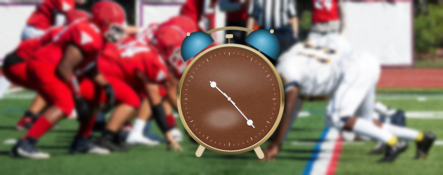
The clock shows h=10 m=23
